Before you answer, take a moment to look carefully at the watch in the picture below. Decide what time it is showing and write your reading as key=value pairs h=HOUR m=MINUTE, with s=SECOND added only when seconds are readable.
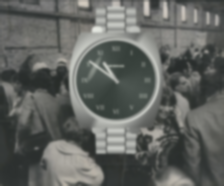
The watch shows h=10 m=51
